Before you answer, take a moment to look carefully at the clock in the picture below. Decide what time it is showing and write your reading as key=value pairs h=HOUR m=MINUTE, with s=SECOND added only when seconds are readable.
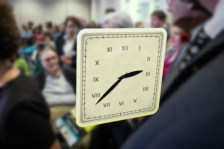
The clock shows h=2 m=38
